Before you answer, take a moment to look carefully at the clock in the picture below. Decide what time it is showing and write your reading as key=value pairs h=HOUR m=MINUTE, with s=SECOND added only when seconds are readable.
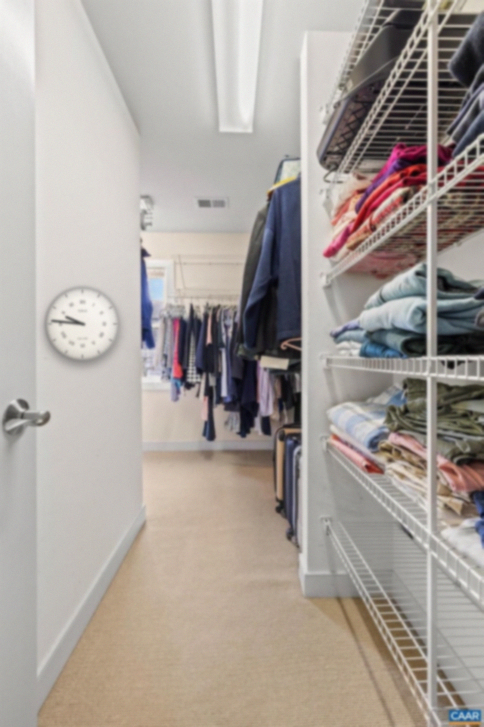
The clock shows h=9 m=46
